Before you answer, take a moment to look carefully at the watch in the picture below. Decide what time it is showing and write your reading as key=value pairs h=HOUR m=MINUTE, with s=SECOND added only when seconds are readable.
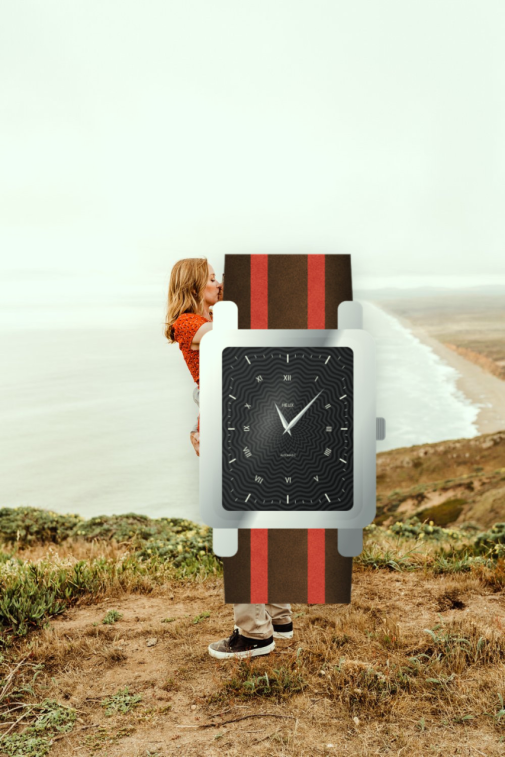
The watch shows h=11 m=7
